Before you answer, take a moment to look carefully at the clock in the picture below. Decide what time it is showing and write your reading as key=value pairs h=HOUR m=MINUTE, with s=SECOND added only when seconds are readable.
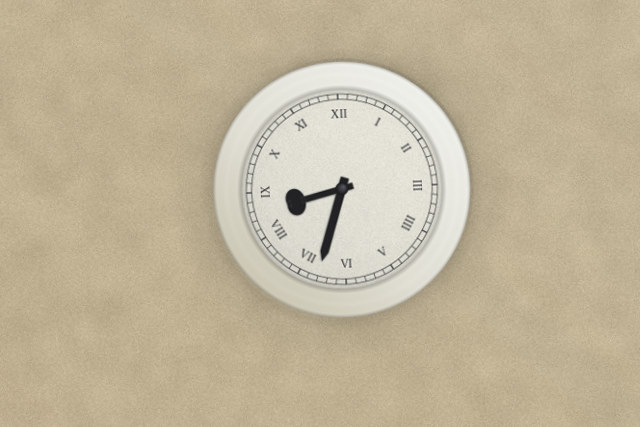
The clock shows h=8 m=33
